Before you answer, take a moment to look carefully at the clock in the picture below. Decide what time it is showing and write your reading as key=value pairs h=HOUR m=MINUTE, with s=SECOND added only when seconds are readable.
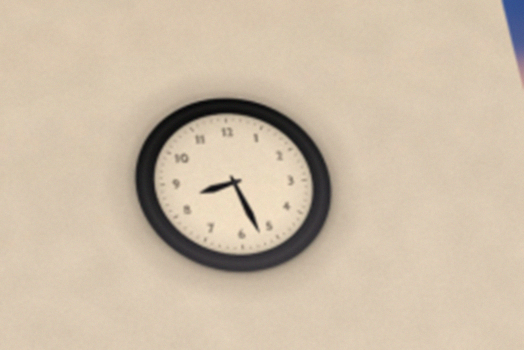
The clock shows h=8 m=27
